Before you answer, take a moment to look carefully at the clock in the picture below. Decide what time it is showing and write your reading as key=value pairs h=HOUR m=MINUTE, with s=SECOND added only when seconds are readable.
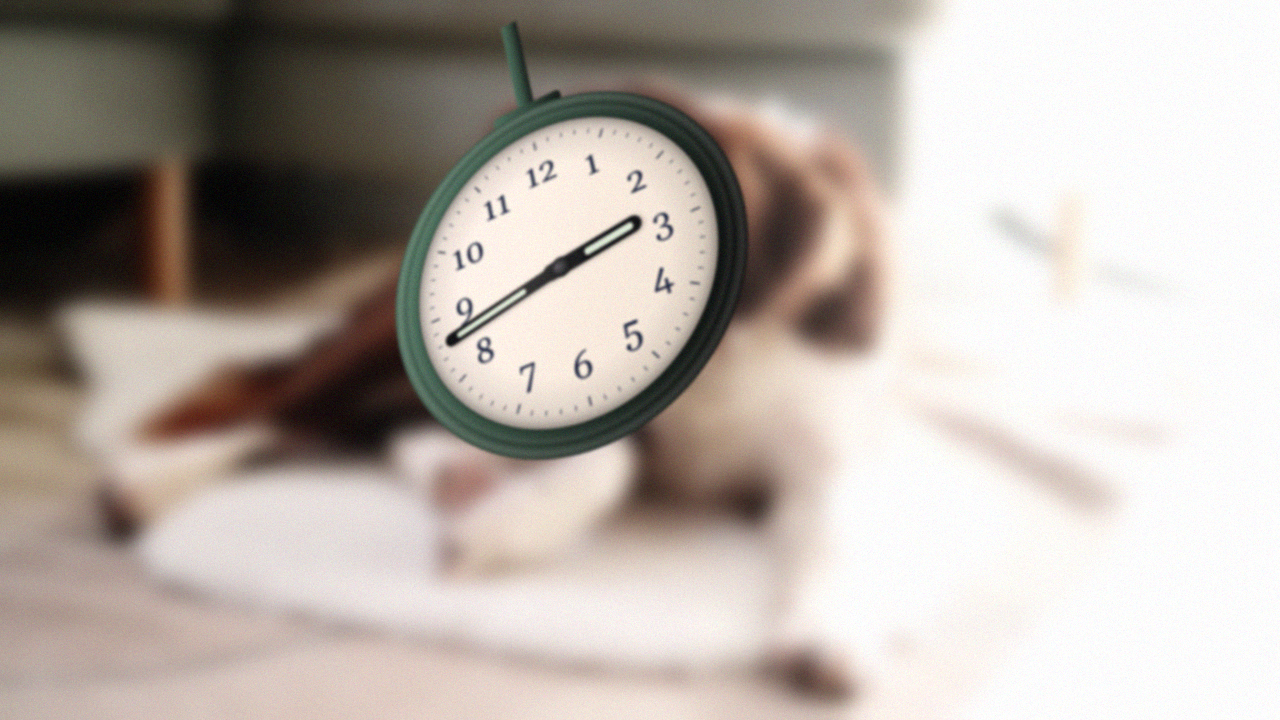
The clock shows h=2 m=43
